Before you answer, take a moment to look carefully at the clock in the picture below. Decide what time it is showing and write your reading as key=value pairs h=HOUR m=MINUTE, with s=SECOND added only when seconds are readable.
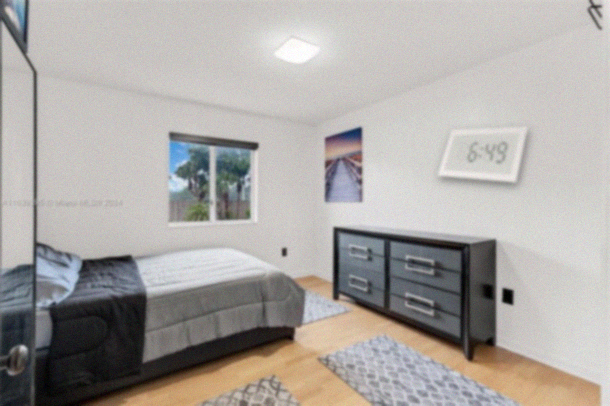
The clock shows h=6 m=49
